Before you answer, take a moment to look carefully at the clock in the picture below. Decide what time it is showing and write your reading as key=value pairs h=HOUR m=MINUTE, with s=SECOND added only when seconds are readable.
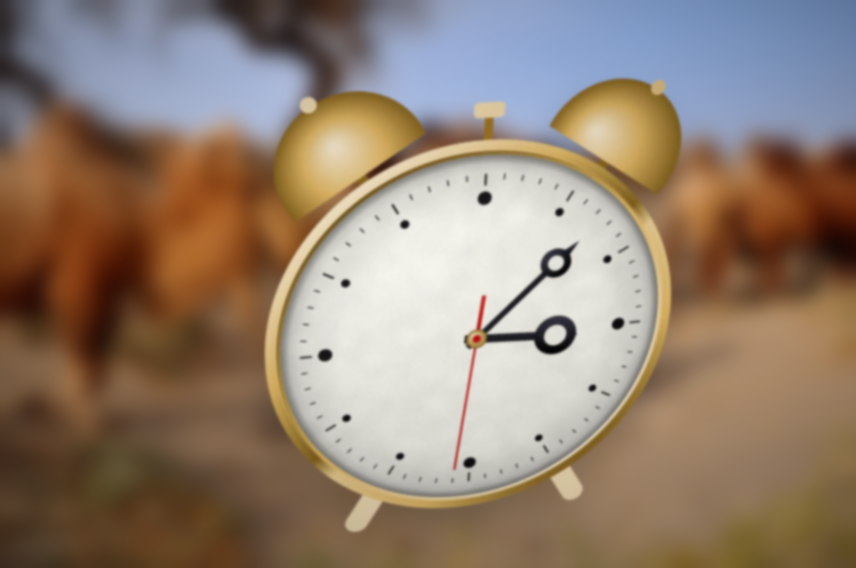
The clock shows h=3 m=7 s=31
